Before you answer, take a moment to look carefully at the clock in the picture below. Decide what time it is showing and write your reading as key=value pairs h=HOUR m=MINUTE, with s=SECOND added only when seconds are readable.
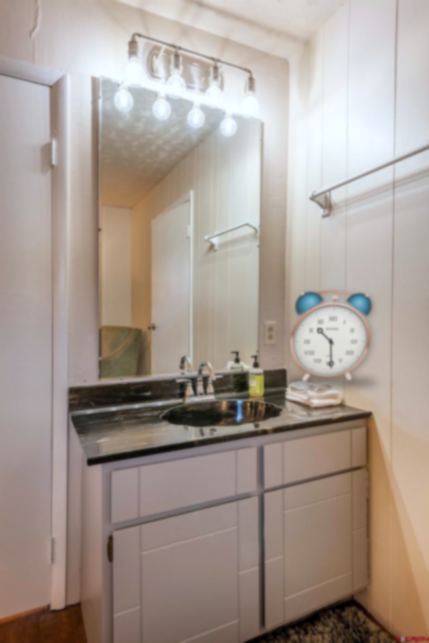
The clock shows h=10 m=29
